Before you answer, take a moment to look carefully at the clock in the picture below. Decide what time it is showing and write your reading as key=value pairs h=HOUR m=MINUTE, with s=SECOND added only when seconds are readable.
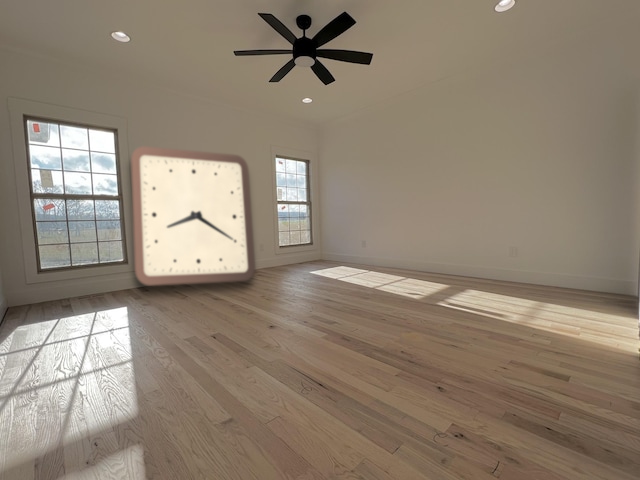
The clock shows h=8 m=20
